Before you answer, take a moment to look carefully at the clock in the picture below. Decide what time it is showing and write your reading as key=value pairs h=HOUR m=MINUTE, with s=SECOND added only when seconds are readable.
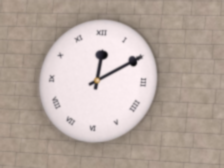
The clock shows h=12 m=10
